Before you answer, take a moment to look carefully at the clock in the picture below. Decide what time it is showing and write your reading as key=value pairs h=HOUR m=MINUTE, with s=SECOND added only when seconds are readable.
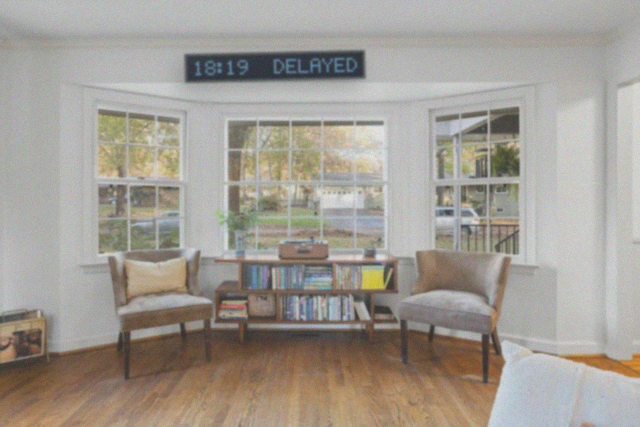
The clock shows h=18 m=19
